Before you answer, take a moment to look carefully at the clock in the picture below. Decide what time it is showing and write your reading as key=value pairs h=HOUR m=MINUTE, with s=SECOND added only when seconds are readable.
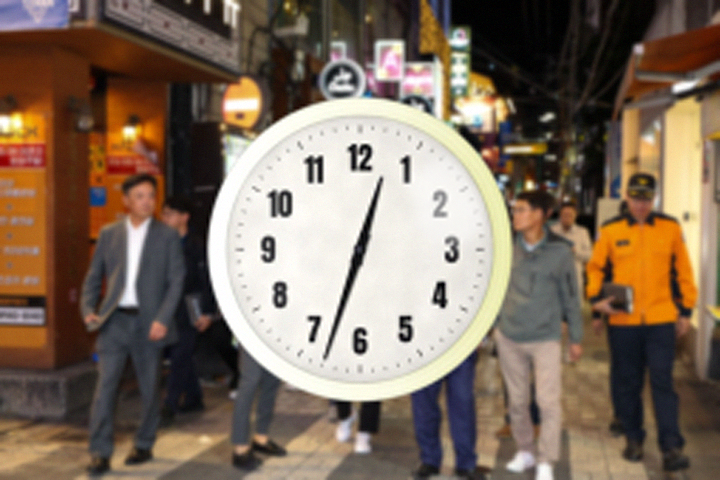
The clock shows h=12 m=33
